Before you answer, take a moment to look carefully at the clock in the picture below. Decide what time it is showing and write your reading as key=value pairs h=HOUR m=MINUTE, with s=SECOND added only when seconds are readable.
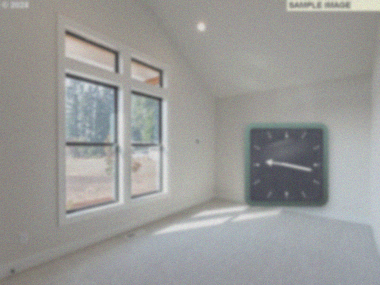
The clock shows h=9 m=17
